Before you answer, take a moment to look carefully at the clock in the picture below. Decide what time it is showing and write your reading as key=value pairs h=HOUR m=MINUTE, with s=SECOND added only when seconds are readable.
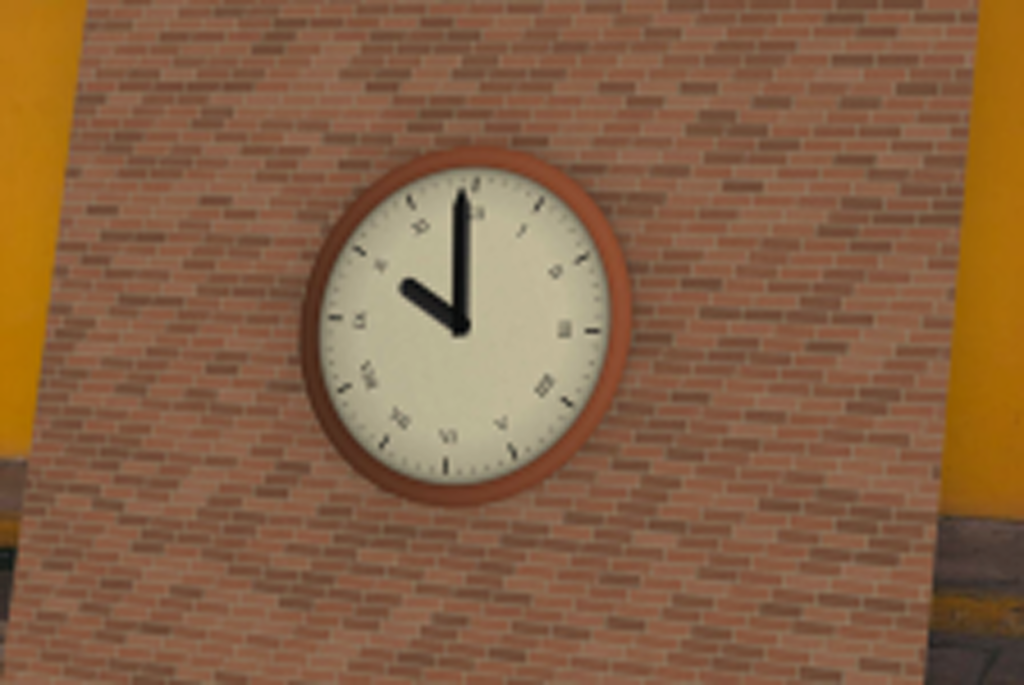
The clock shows h=9 m=59
